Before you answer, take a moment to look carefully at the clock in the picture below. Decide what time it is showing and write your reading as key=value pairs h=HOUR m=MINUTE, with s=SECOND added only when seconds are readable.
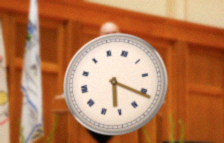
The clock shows h=5 m=16
